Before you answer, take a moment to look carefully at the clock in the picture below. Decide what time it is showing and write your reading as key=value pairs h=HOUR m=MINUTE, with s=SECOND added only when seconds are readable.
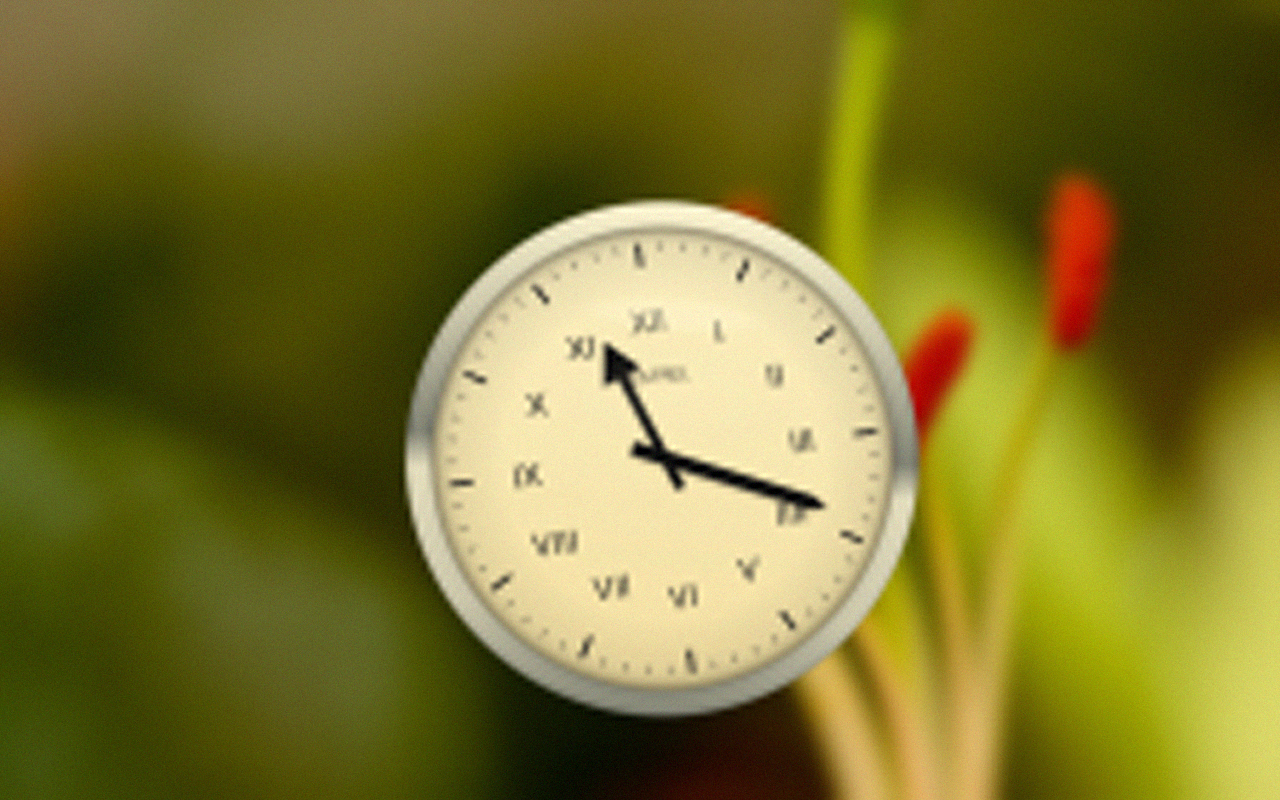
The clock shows h=11 m=19
